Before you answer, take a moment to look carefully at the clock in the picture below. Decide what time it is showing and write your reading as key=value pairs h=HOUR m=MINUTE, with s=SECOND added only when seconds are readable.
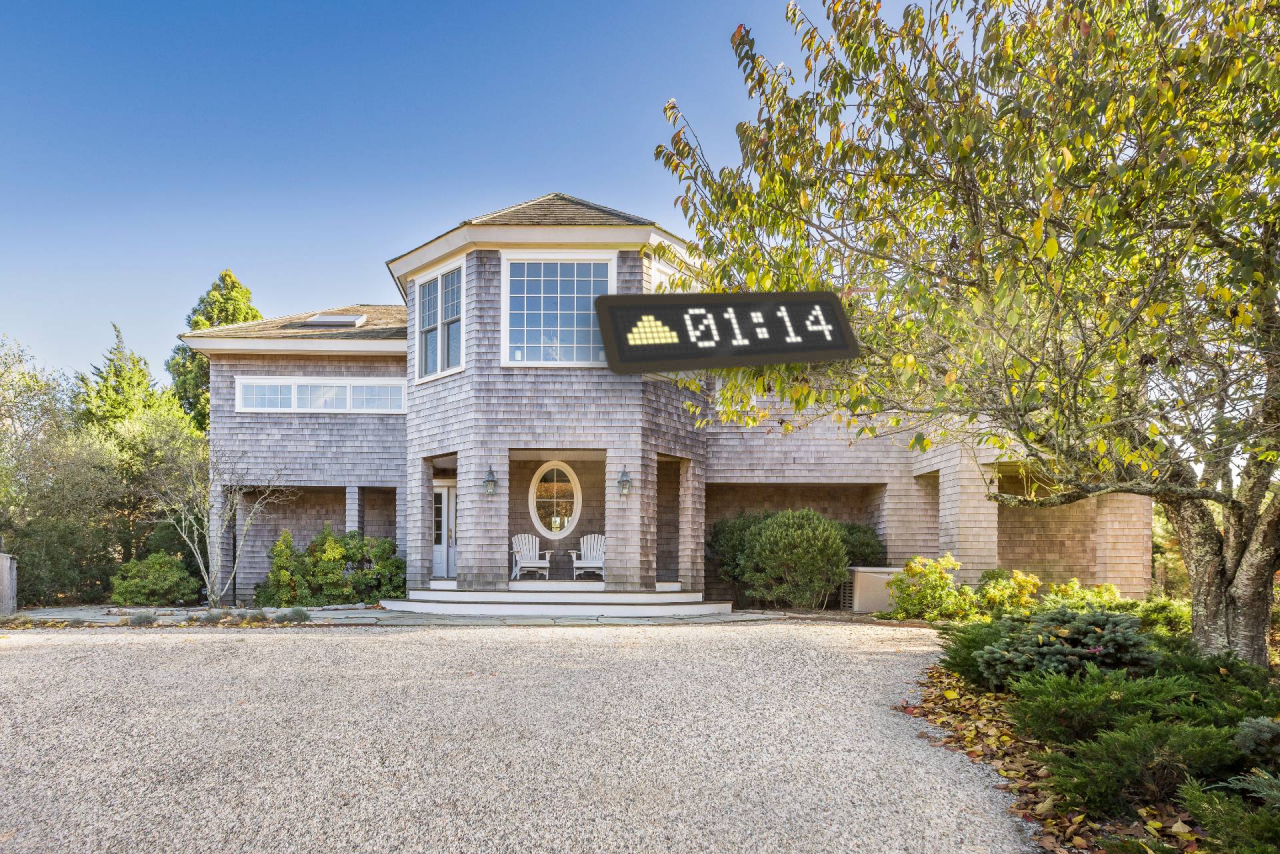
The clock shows h=1 m=14
